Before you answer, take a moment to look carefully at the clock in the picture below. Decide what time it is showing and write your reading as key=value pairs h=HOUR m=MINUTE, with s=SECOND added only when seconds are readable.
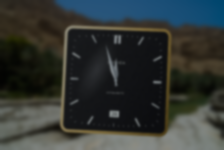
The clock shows h=11 m=57
